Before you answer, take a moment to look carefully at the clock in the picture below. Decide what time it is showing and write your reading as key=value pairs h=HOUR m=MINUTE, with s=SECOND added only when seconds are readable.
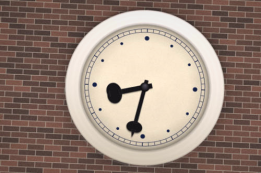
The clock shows h=8 m=32
